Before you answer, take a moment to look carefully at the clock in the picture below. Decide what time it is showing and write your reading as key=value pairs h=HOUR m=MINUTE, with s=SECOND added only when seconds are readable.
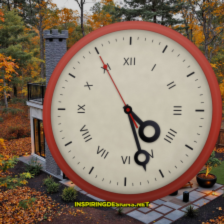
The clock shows h=4 m=26 s=55
